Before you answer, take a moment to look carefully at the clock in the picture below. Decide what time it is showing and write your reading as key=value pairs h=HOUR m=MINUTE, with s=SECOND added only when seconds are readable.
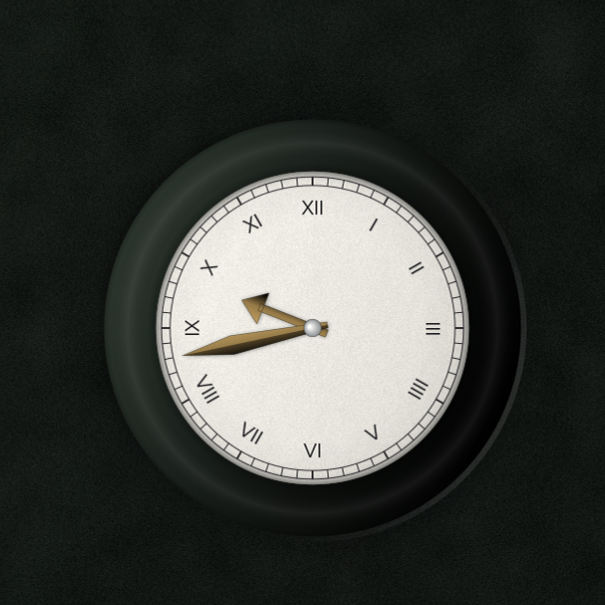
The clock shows h=9 m=43
